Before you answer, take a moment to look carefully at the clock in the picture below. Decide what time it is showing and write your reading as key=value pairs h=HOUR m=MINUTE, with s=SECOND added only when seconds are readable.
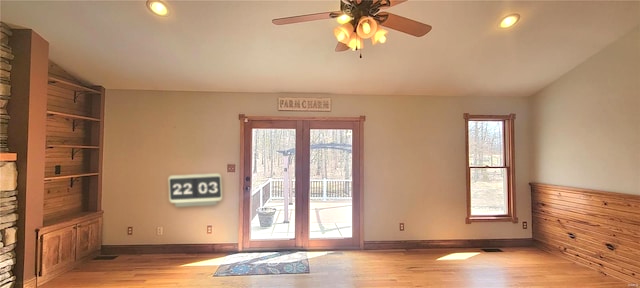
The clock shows h=22 m=3
